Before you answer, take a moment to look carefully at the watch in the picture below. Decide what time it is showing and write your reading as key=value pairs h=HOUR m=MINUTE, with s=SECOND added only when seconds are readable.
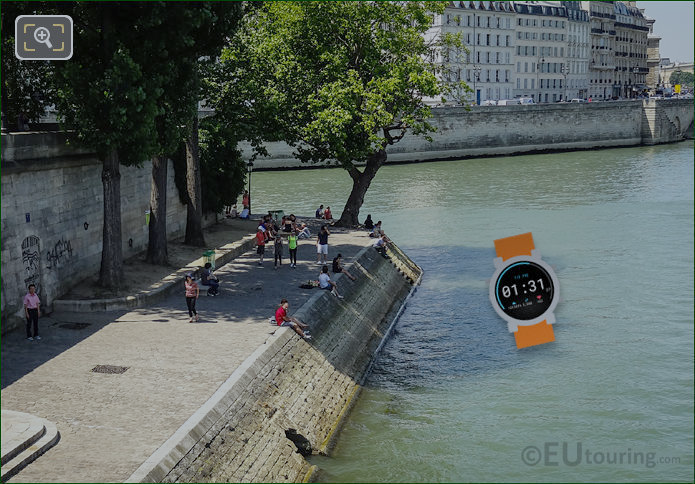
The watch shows h=1 m=31
